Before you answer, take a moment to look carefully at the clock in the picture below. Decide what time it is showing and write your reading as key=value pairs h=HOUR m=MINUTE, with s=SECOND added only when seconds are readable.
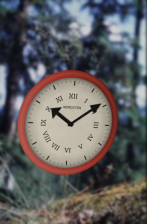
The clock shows h=10 m=9
